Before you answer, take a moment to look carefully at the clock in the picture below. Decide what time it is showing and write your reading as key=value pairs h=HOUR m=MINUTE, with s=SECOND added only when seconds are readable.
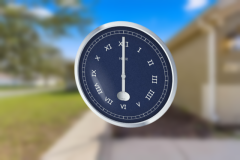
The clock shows h=6 m=0
